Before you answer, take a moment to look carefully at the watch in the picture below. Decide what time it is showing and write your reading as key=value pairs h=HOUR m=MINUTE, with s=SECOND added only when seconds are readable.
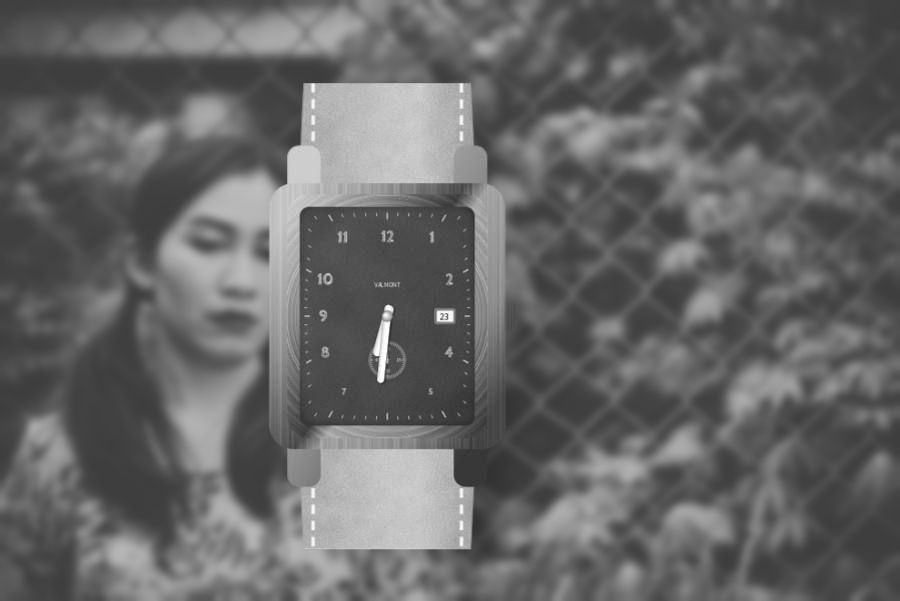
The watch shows h=6 m=31
